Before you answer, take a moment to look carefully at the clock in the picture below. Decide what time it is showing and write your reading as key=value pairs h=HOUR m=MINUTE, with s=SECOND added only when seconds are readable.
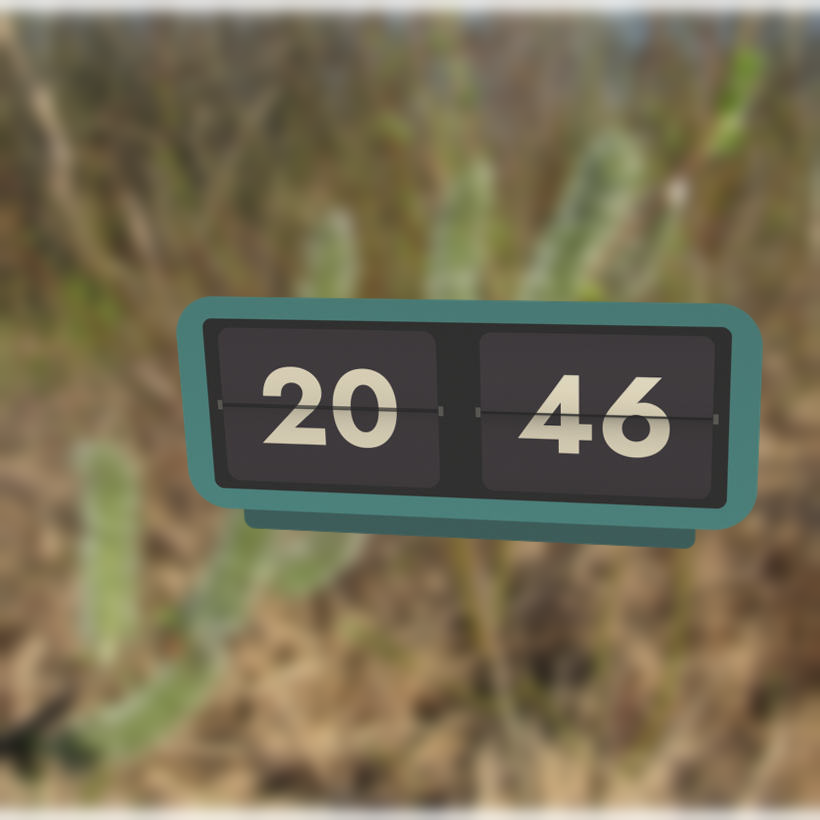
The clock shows h=20 m=46
